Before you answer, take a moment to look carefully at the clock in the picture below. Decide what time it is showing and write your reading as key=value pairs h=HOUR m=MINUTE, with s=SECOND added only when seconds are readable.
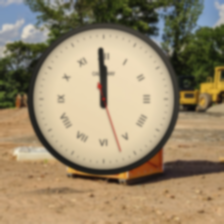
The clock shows h=11 m=59 s=27
